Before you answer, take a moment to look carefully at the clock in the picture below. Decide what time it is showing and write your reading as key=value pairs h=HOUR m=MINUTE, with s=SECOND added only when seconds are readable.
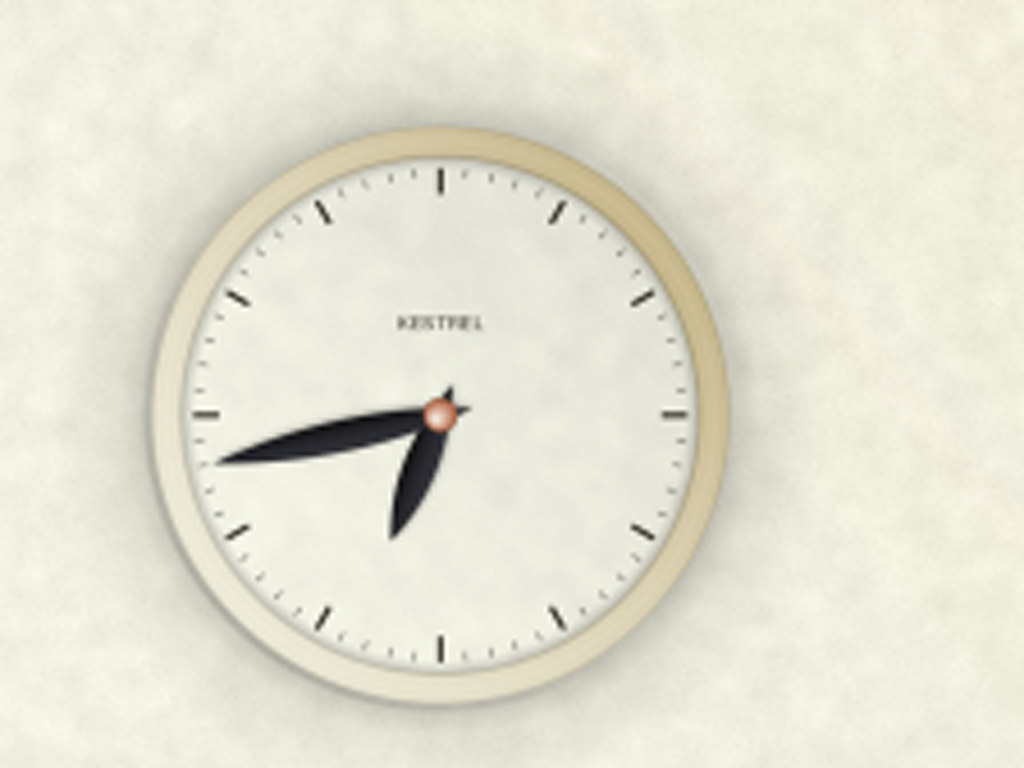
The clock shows h=6 m=43
